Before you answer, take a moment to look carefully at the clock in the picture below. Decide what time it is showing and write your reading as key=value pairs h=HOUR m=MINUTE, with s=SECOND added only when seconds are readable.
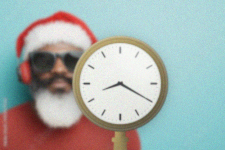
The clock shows h=8 m=20
